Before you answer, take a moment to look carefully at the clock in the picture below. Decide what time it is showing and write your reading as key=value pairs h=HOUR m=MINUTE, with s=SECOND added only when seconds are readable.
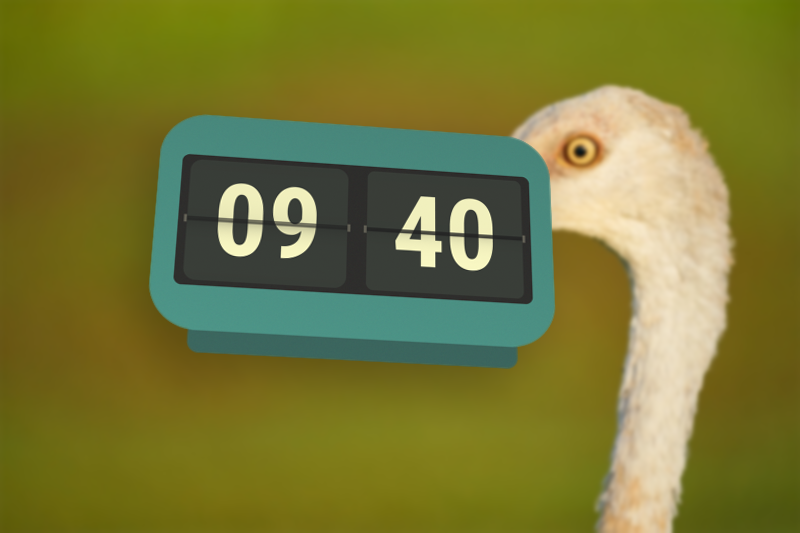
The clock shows h=9 m=40
